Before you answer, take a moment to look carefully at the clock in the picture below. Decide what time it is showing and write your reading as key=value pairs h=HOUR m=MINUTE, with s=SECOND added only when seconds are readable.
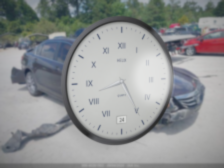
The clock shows h=8 m=25
